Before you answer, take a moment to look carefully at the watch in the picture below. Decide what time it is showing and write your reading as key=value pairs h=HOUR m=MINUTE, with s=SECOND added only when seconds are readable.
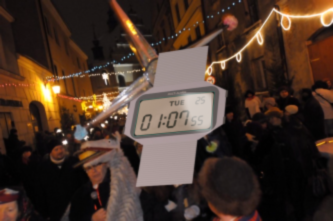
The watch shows h=1 m=7 s=55
